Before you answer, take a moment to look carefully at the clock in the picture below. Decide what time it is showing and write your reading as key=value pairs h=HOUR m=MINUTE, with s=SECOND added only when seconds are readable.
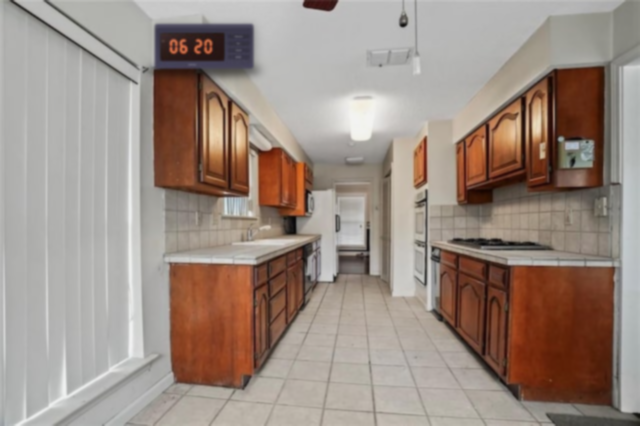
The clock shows h=6 m=20
